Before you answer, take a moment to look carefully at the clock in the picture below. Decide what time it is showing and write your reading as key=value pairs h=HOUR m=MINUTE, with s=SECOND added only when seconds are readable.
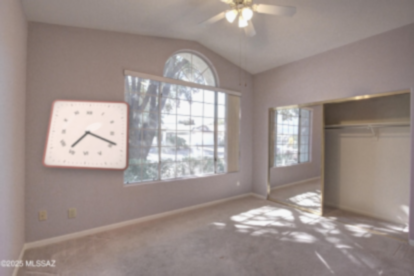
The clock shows h=7 m=19
